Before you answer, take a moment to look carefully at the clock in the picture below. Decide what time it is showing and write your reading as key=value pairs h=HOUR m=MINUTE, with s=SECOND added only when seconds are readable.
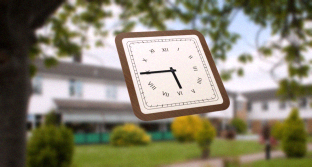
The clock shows h=5 m=45
